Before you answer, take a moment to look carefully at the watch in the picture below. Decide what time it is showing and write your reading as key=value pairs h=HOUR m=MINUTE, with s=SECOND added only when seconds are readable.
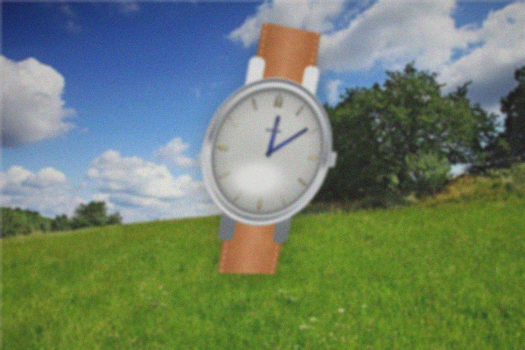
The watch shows h=12 m=9
